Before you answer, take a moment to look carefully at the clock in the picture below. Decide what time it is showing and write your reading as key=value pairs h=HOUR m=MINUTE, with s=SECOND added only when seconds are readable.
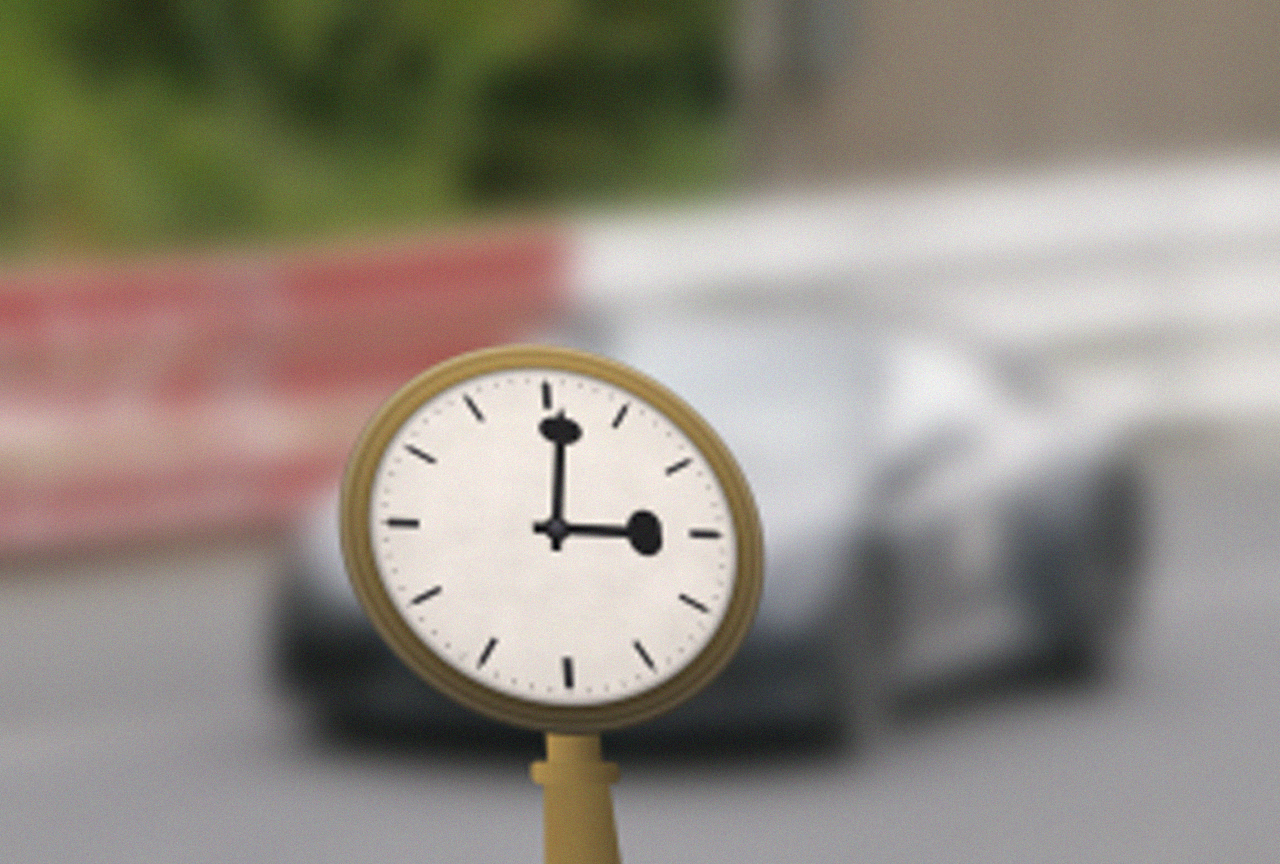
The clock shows h=3 m=1
